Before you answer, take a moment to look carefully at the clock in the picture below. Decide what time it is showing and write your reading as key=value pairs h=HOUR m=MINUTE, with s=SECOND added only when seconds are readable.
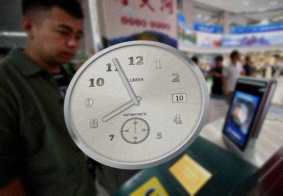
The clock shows h=7 m=56
